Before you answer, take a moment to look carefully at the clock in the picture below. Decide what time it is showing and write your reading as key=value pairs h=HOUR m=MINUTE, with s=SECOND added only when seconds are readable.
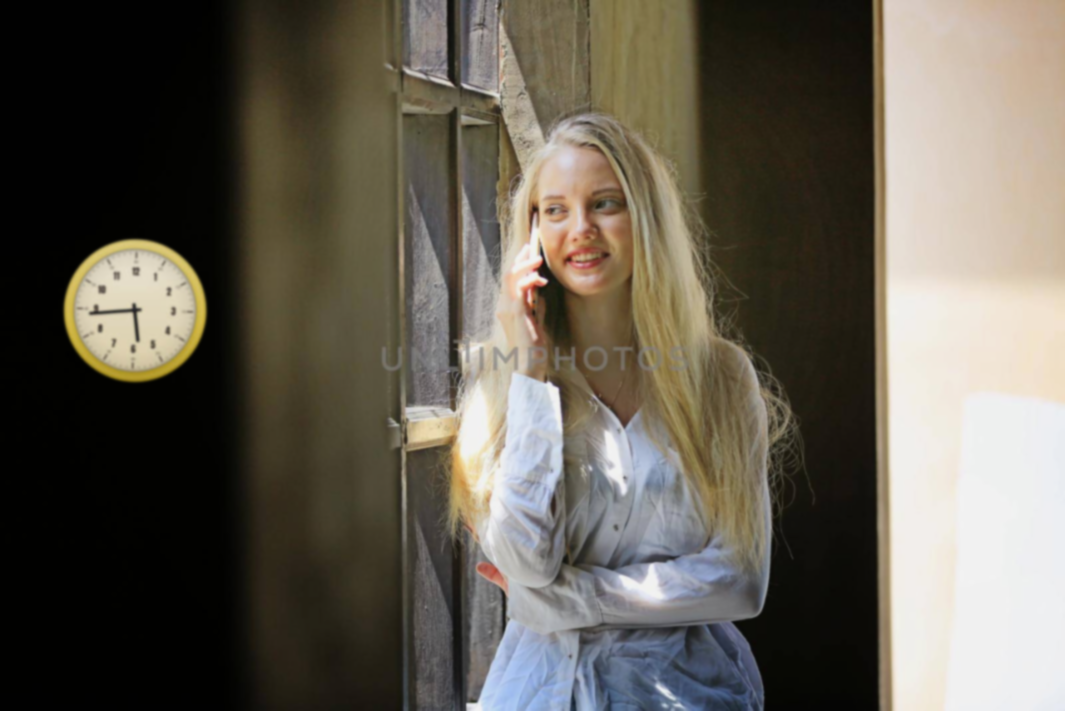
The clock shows h=5 m=44
